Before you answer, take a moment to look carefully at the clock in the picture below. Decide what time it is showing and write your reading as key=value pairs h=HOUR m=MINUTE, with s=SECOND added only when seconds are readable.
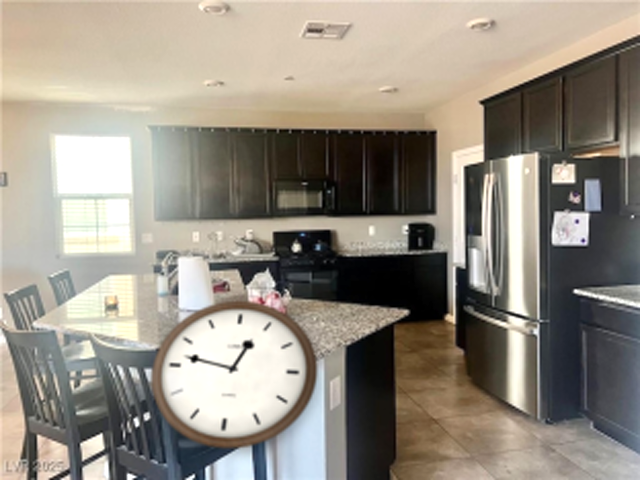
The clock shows h=12 m=47
